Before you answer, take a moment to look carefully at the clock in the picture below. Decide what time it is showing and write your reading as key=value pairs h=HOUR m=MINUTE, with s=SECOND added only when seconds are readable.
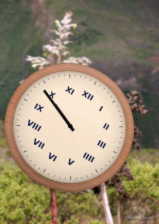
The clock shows h=9 m=49
